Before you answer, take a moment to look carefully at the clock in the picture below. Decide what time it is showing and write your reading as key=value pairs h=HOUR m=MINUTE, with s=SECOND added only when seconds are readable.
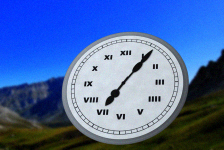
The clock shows h=7 m=6
